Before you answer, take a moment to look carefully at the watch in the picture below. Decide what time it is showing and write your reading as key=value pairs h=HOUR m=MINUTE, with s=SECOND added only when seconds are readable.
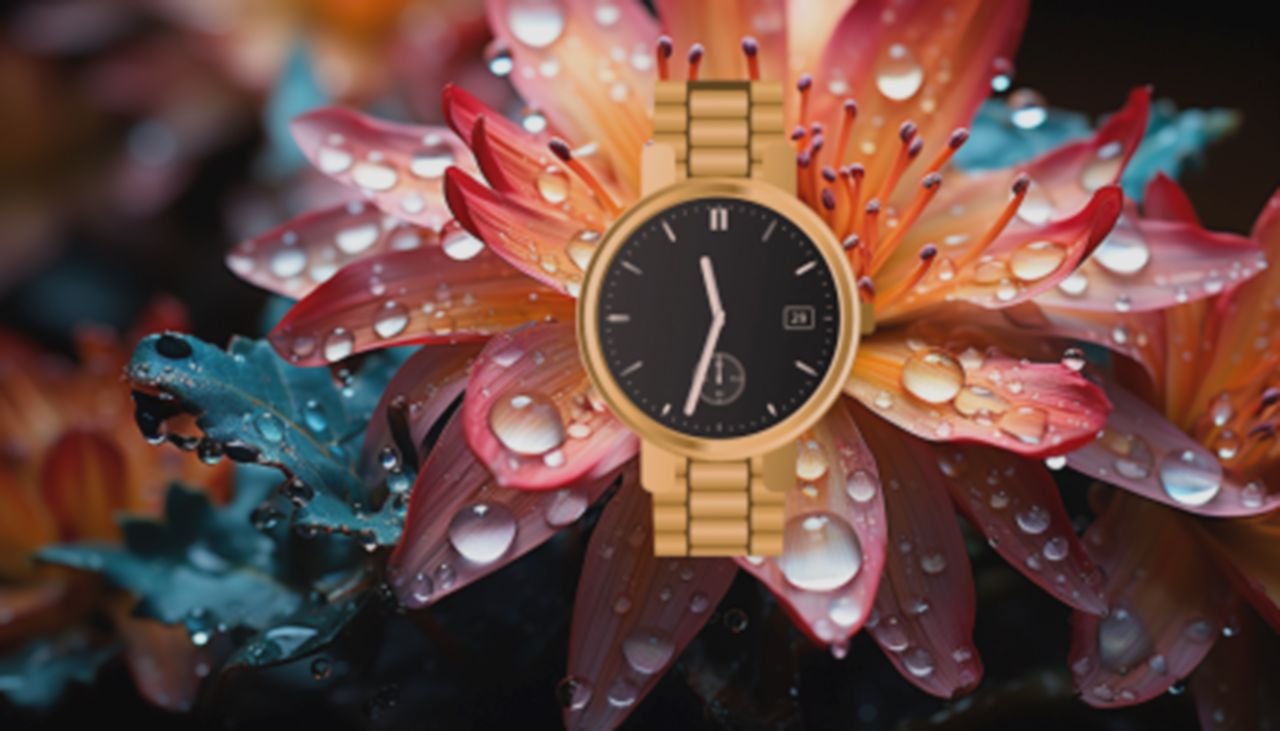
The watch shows h=11 m=33
